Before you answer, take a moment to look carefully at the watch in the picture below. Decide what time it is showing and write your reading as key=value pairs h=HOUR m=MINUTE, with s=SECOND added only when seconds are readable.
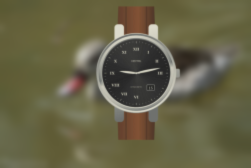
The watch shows h=9 m=13
